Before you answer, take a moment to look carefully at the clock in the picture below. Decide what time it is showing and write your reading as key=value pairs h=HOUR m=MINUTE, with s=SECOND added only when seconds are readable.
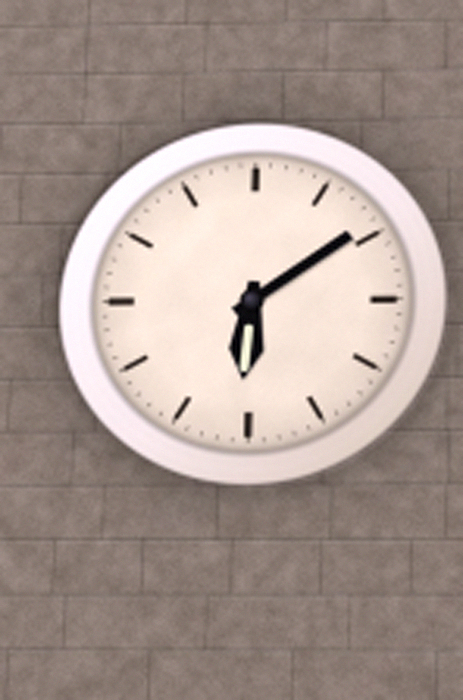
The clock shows h=6 m=9
